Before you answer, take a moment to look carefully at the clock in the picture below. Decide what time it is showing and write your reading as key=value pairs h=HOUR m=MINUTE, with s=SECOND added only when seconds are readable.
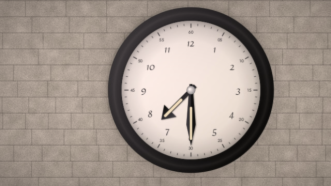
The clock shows h=7 m=30
